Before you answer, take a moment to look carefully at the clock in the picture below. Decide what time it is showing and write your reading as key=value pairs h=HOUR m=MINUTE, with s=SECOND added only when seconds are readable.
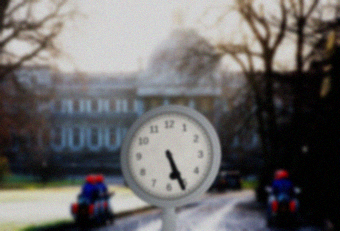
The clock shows h=5 m=26
